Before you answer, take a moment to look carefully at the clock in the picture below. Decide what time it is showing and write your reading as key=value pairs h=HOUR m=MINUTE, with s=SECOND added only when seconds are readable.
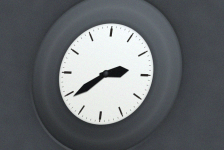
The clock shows h=2 m=39
